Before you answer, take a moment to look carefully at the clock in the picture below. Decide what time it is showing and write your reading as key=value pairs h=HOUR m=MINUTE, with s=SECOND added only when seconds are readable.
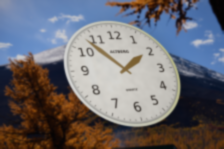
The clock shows h=1 m=53
